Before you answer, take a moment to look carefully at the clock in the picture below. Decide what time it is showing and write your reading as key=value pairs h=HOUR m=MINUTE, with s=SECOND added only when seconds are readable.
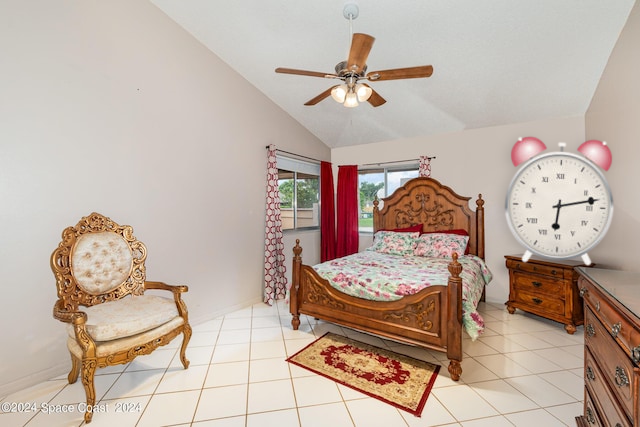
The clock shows h=6 m=13
